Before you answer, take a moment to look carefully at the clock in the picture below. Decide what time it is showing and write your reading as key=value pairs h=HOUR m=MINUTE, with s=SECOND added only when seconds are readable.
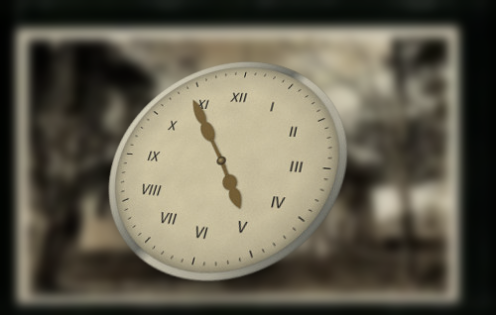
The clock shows h=4 m=54
